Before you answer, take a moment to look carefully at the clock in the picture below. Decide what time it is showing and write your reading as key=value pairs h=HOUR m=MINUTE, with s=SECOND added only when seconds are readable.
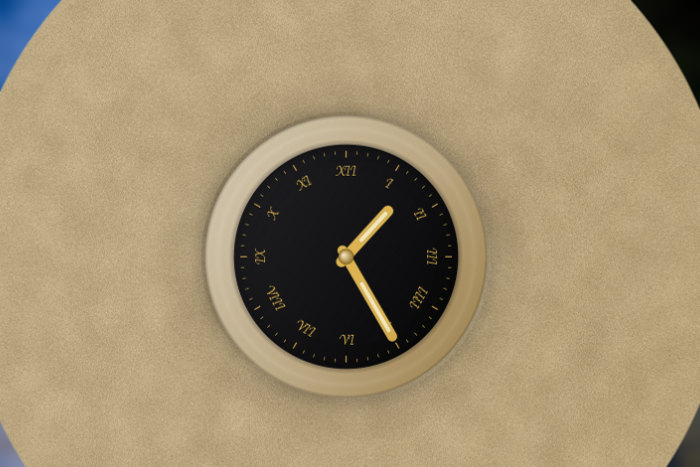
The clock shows h=1 m=25
